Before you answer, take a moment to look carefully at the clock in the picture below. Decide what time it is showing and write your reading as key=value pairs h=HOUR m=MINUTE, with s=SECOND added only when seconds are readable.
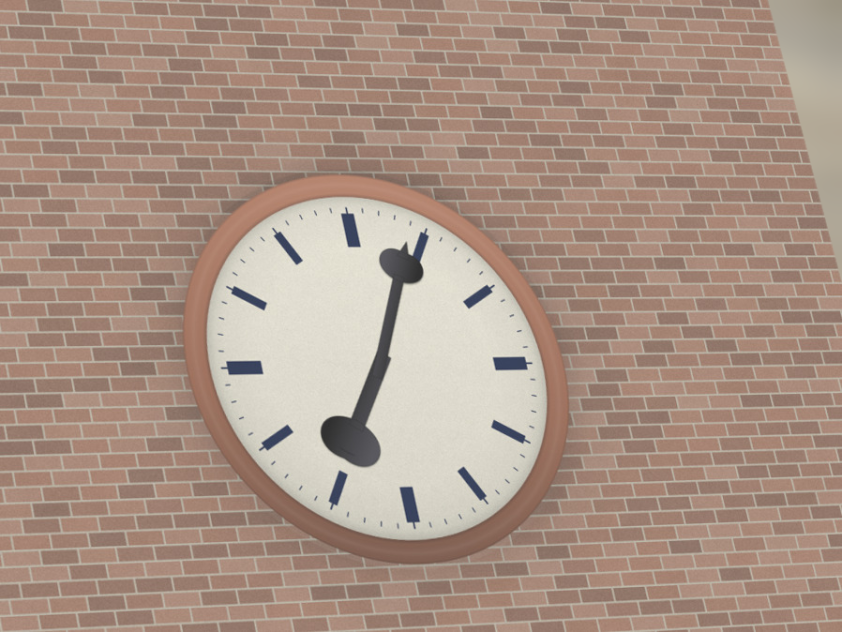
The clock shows h=7 m=4
